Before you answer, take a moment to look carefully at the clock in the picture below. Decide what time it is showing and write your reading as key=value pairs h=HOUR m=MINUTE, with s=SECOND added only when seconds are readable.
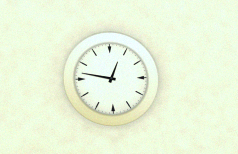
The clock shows h=12 m=47
